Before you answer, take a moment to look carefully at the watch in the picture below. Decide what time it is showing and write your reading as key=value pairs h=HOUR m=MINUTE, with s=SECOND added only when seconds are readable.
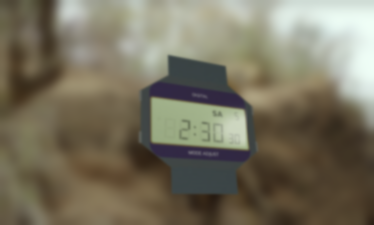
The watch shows h=2 m=30
